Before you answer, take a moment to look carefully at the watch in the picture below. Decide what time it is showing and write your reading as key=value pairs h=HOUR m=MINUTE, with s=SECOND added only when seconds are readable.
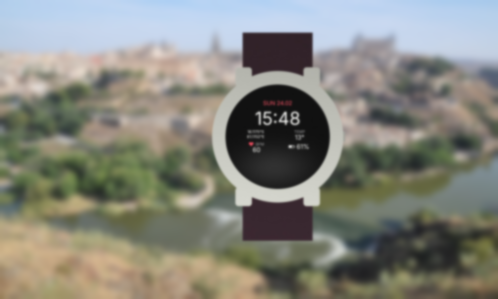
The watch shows h=15 m=48
